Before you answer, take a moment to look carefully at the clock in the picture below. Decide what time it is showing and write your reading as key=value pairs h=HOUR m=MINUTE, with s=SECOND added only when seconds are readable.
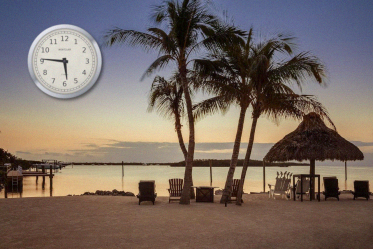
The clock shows h=5 m=46
